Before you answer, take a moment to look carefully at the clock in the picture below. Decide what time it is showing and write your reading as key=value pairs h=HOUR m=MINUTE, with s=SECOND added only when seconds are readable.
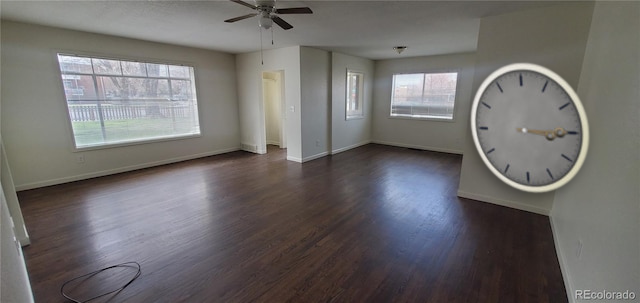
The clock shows h=3 m=15
